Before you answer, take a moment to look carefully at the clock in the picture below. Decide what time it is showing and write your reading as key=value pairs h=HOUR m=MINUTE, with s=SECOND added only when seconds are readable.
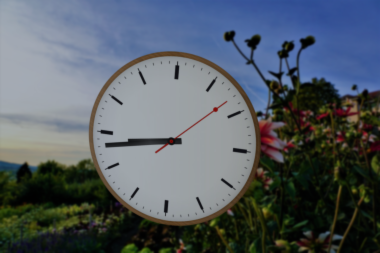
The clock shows h=8 m=43 s=8
